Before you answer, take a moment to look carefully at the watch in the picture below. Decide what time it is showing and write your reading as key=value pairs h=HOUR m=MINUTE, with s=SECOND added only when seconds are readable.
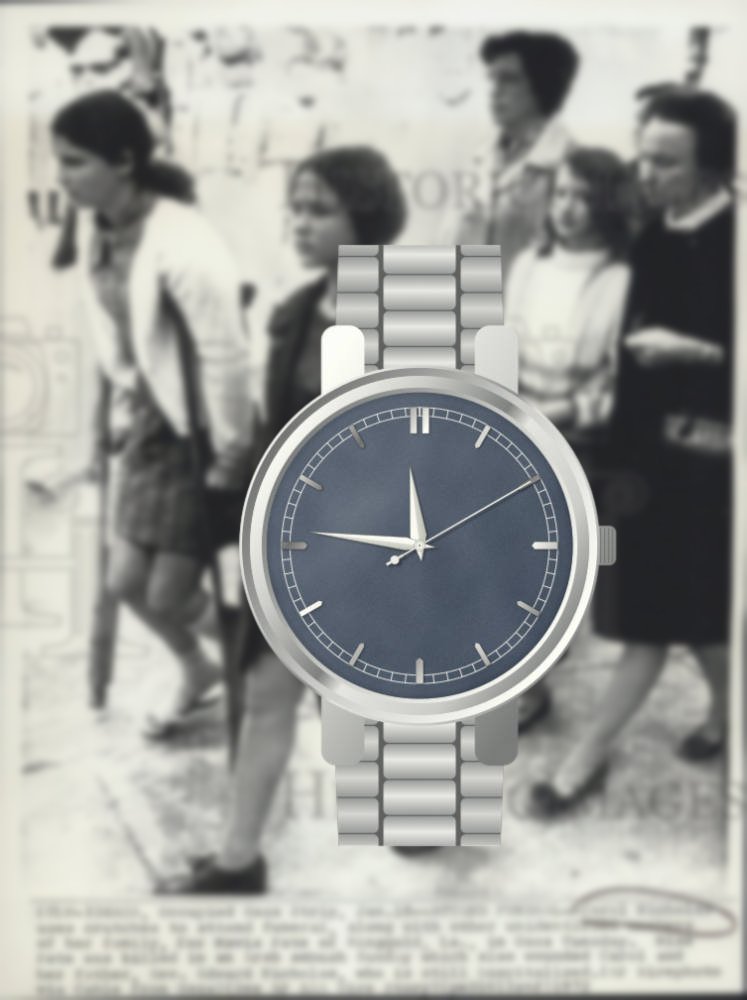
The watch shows h=11 m=46 s=10
